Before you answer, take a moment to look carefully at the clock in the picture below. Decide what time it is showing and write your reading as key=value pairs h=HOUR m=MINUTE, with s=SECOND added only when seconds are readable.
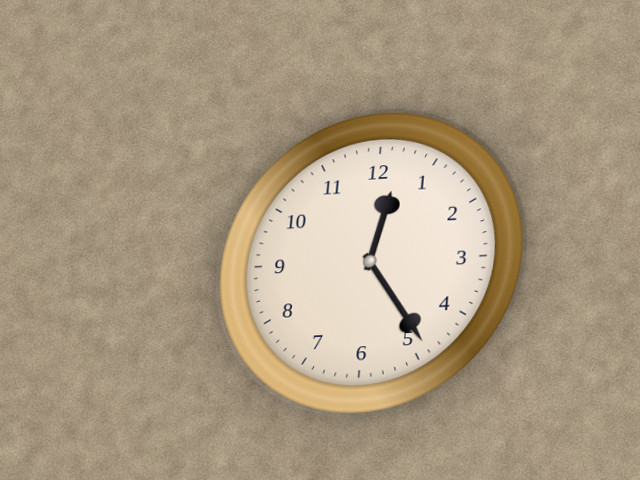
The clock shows h=12 m=24
